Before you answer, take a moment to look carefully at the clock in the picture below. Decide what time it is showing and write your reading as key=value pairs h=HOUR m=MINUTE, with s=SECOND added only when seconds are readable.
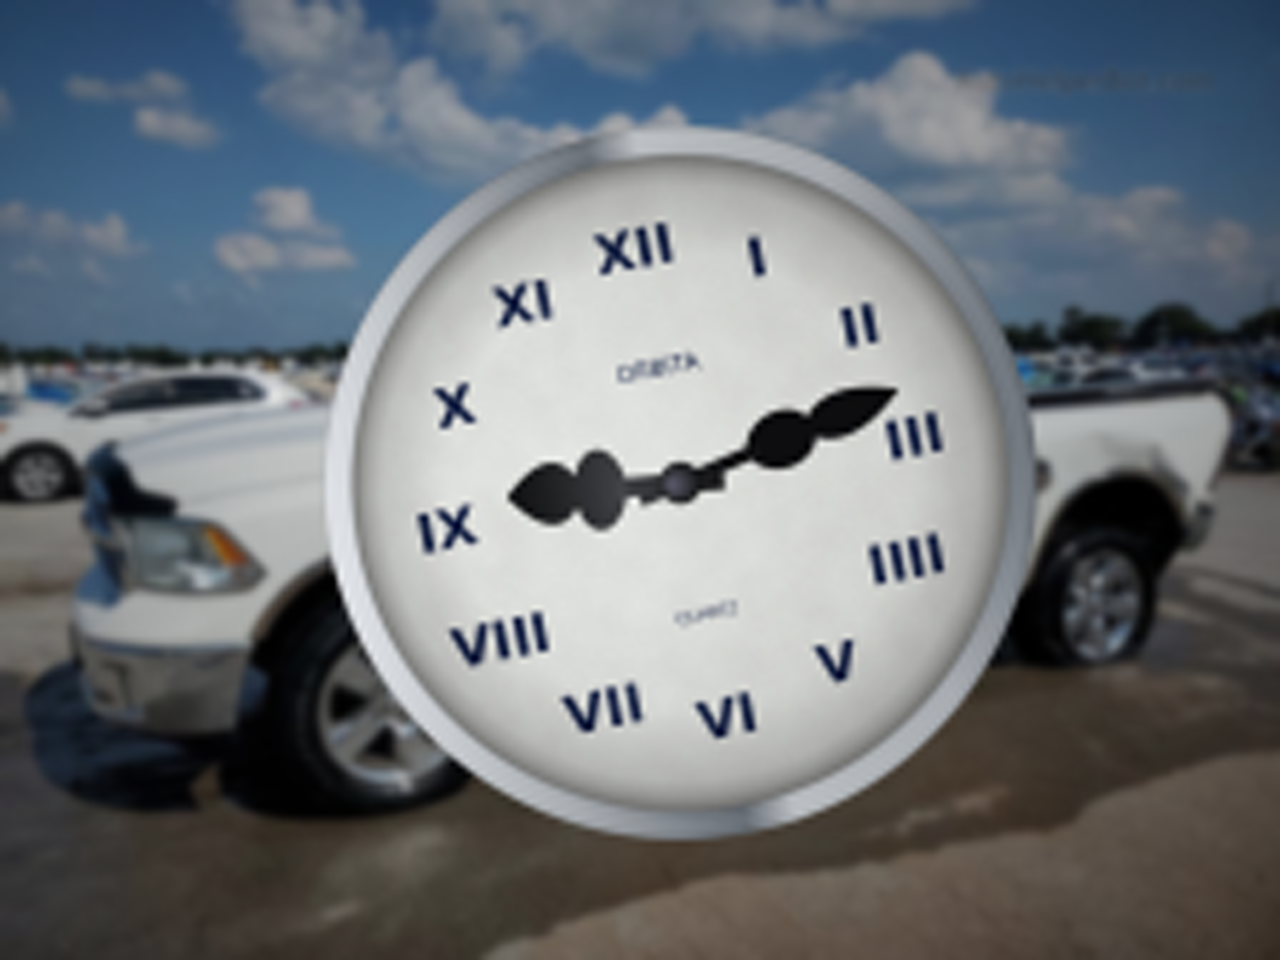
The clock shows h=9 m=13
